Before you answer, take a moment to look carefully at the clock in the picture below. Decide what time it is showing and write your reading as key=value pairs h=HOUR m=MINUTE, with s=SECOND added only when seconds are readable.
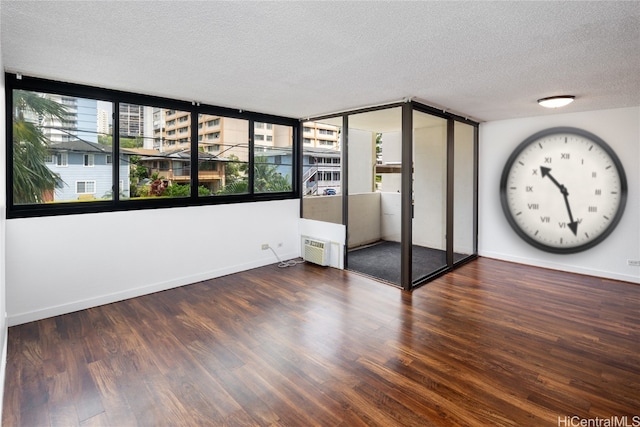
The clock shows h=10 m=27
